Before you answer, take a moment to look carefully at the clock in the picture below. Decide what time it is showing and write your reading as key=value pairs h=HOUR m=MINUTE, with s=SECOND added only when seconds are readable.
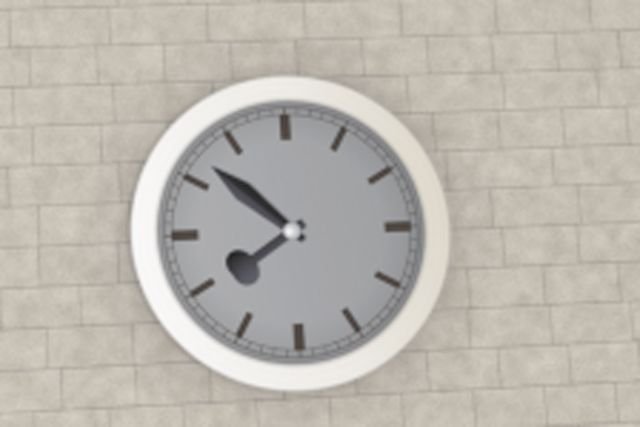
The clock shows h=7 m=52
